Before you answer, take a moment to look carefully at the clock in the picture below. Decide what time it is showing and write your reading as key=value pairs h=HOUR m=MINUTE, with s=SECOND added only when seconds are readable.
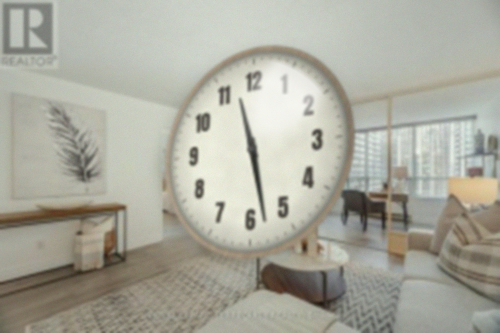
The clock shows h=11 m=28
